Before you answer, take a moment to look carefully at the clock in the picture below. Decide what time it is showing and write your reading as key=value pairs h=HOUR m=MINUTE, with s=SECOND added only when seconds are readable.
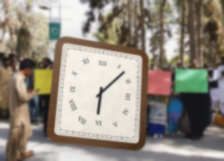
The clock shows h=6 m=7
